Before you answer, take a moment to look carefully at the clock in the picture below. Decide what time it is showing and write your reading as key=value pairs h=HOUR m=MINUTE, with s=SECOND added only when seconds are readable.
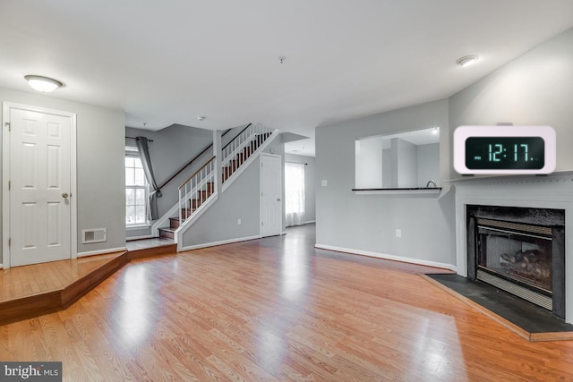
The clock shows h=12 m=17
